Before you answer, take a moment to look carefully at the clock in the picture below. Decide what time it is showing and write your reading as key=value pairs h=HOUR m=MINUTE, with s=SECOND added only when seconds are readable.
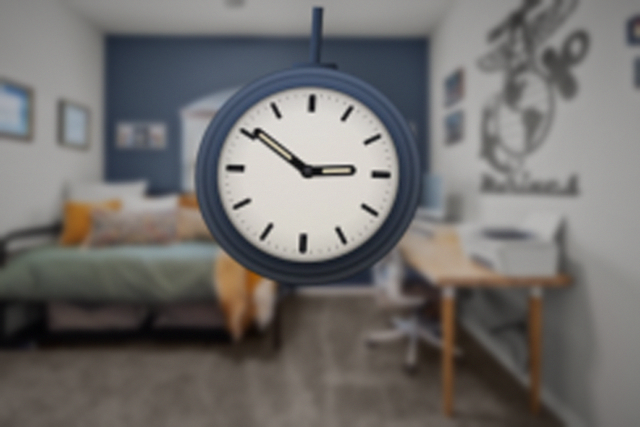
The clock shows h=2 m=51
